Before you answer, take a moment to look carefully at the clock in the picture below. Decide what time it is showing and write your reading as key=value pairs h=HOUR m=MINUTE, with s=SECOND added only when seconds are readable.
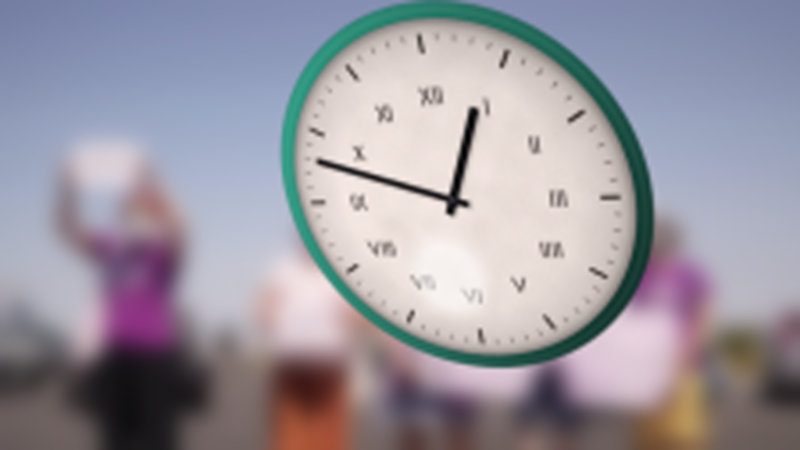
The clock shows h=12 m=48
